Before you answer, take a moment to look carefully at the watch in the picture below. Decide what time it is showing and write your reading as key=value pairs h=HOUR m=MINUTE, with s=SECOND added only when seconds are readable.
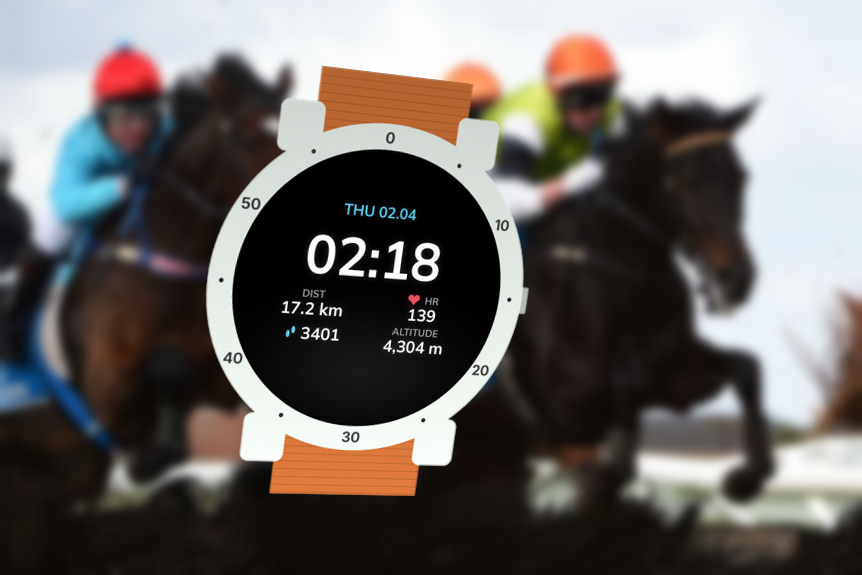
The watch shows h=2 m=18
